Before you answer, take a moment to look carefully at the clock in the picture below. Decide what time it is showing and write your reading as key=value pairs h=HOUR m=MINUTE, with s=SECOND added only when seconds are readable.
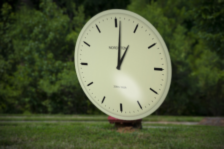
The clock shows h=1 m=1
